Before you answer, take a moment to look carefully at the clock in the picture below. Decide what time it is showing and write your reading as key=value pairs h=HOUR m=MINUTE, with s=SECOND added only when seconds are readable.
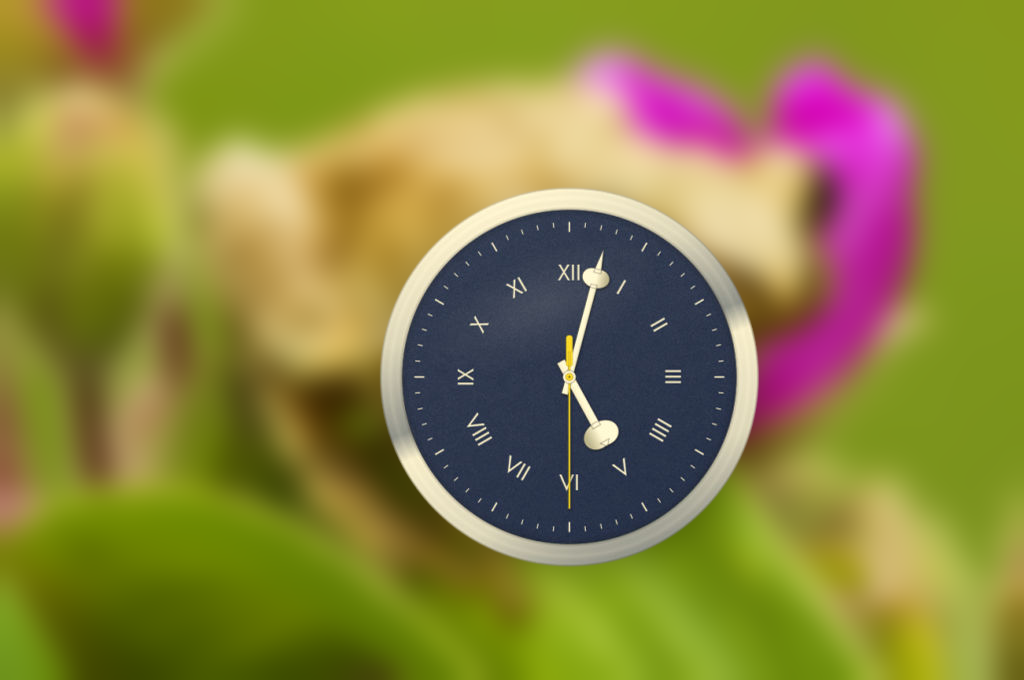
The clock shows h=5 m=2 s=30
